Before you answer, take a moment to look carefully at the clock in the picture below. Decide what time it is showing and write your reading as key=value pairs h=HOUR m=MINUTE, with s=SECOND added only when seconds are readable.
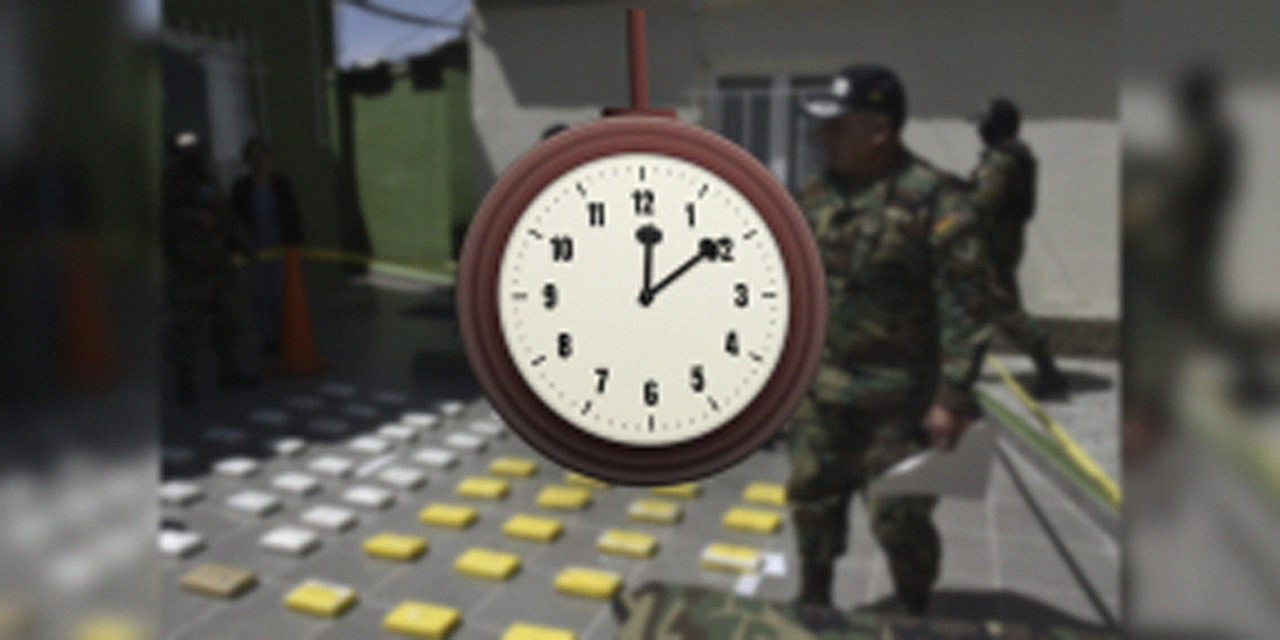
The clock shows h=12 m=9
